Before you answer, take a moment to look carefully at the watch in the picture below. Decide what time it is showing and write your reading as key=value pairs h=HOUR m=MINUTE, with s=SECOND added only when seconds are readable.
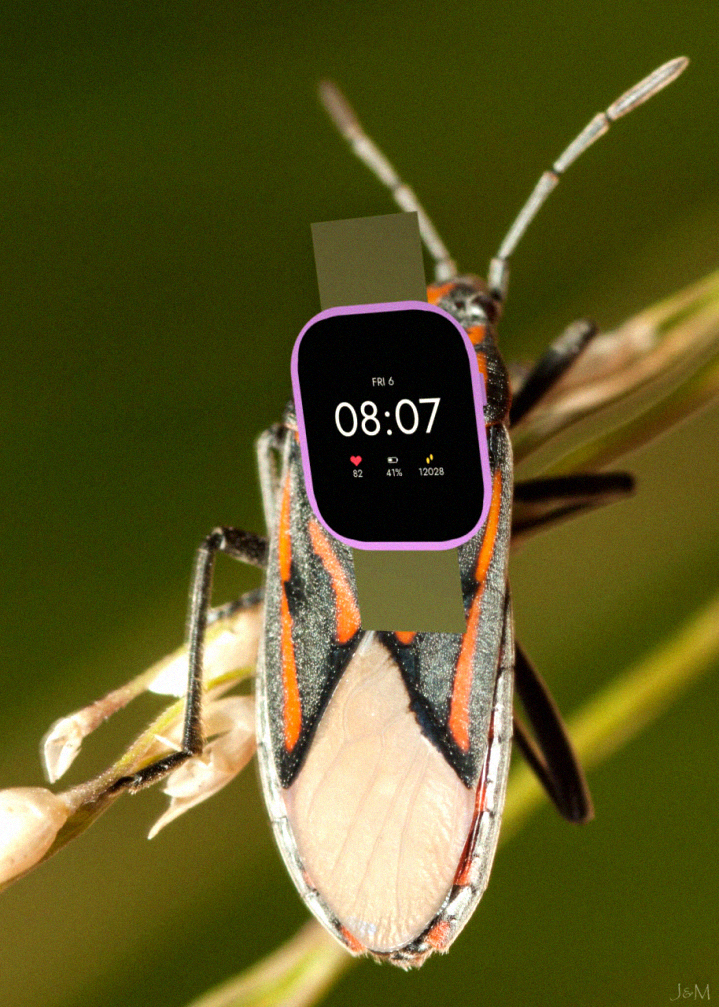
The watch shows h=8 m=7
